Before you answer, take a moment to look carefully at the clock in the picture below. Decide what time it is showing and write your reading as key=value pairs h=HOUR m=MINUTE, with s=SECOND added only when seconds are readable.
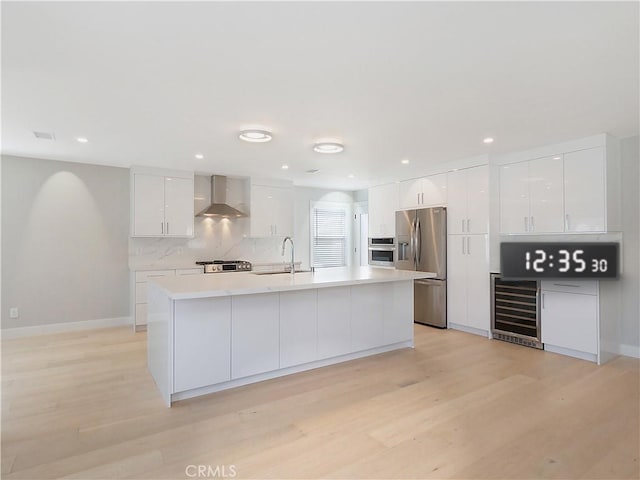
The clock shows h=12 m=35 s=30
